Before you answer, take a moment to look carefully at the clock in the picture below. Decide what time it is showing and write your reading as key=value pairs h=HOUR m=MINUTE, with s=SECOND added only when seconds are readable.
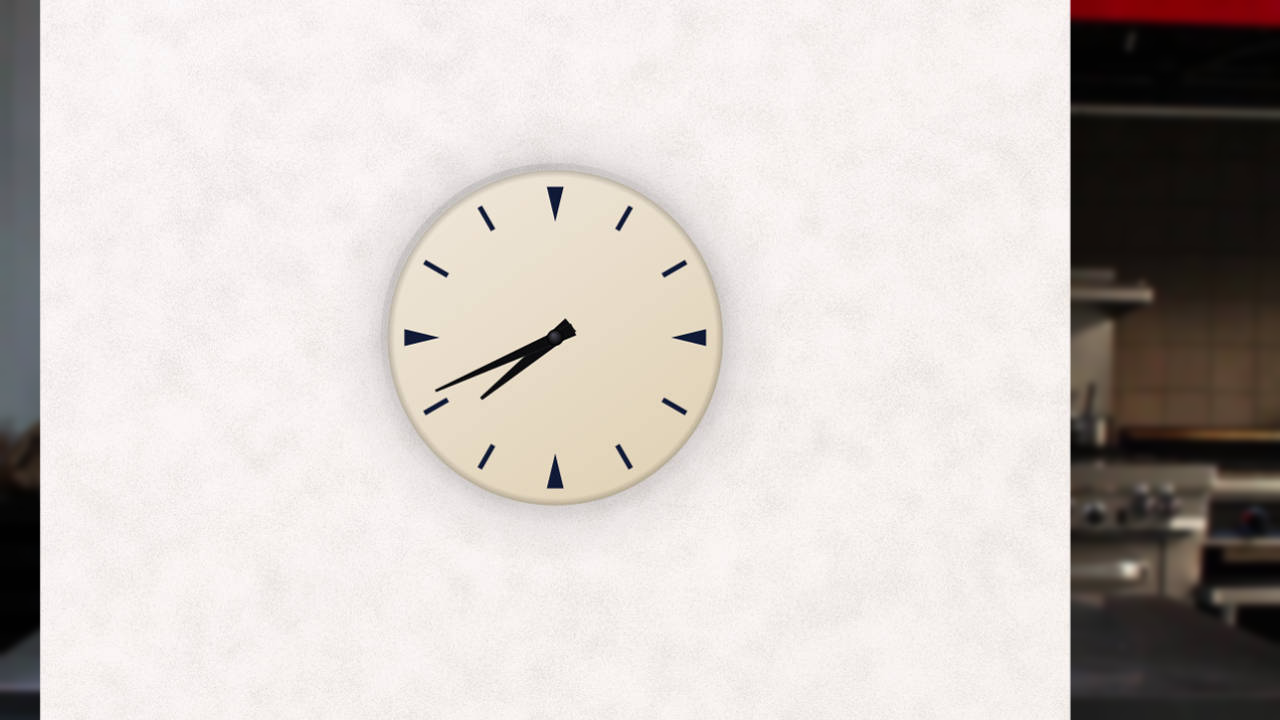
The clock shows h=7 m=41
